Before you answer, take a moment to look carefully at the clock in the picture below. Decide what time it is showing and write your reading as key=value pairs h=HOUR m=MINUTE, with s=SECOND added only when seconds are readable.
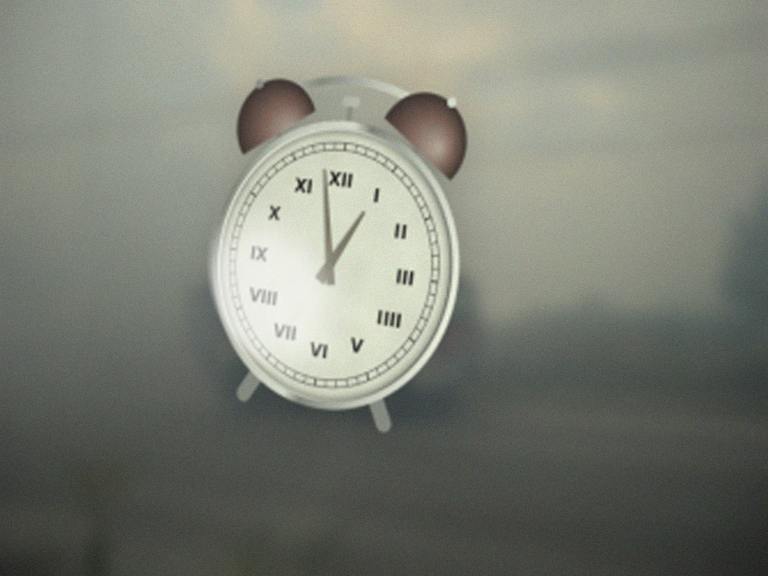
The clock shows h=12 m=58
